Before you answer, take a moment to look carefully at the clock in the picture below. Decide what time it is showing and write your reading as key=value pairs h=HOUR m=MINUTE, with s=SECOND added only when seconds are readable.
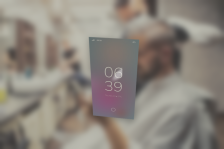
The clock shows h=6 m=39
